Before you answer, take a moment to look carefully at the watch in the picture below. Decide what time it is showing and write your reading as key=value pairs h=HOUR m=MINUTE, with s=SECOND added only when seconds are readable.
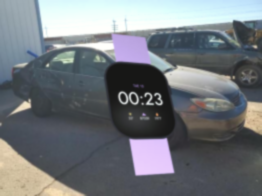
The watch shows h=0 m=23
